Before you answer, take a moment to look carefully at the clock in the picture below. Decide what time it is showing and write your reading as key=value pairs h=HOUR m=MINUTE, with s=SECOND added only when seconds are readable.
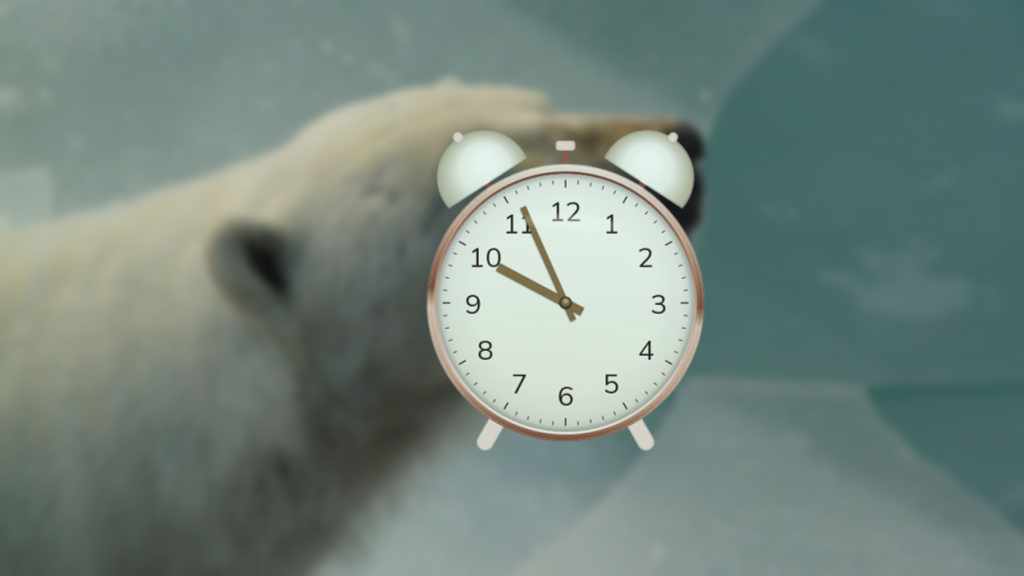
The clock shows h=9 m=56
